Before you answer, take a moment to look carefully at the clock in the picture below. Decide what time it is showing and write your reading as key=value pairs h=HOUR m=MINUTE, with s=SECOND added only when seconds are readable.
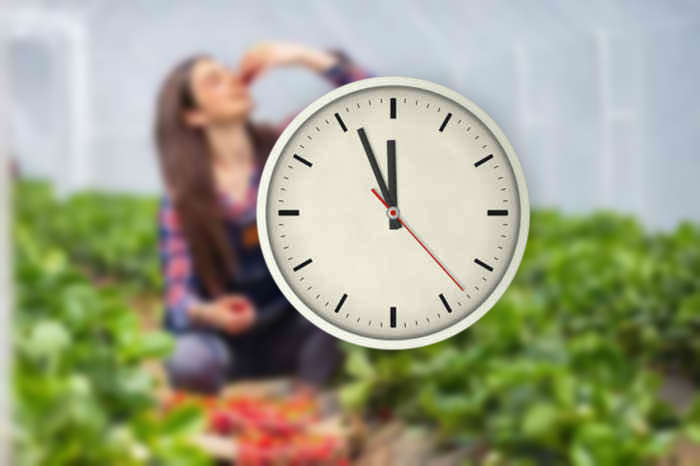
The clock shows h=11 m=56 s=23
